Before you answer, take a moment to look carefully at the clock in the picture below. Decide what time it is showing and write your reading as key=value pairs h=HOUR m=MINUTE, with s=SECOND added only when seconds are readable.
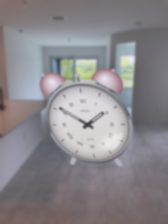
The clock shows h=1 m=51
